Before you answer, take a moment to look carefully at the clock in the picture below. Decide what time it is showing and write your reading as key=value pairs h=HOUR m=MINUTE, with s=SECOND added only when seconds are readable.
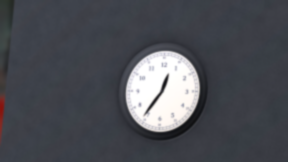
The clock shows h=12 m=36
